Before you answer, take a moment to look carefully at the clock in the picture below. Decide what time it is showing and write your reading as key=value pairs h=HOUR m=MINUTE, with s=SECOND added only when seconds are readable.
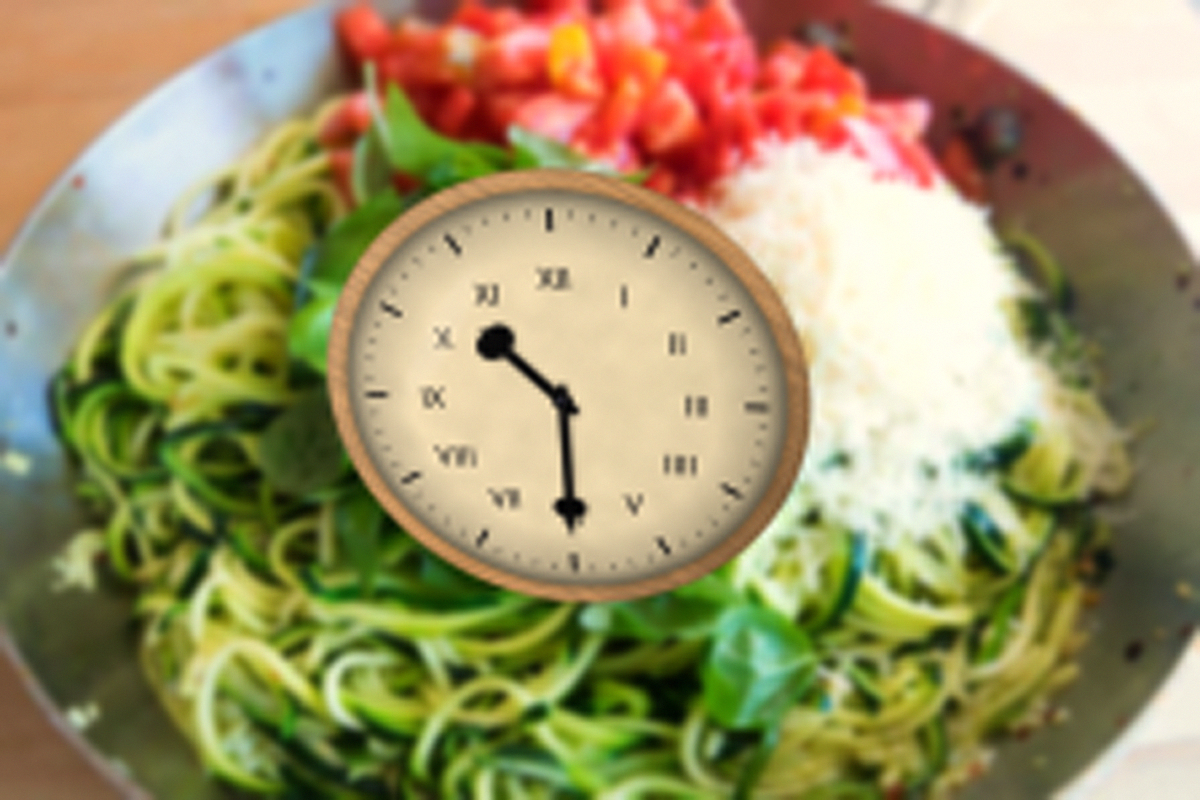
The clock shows h=10 m=30
